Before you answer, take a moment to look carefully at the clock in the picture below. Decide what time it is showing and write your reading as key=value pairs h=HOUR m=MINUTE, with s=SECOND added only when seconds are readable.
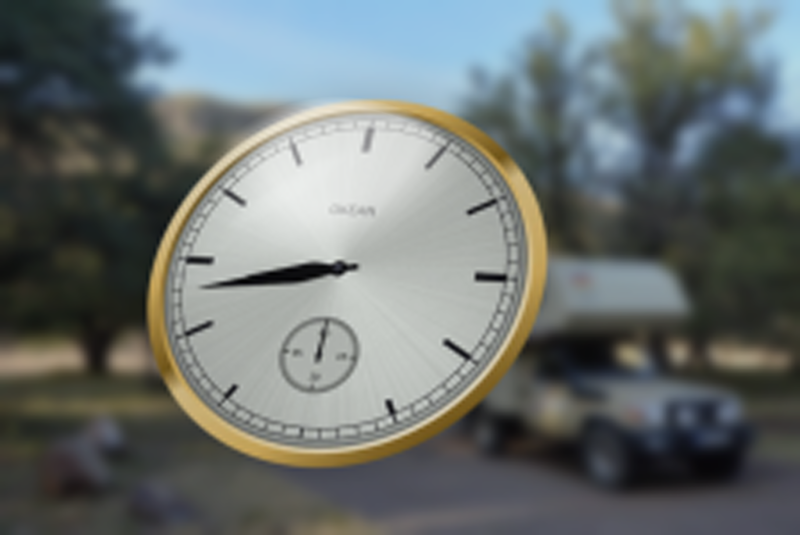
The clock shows h=8 m=43
